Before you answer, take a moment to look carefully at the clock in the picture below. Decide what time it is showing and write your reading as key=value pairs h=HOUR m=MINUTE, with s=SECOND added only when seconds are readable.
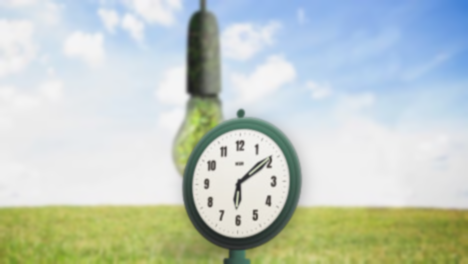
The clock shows h=6 m=9
